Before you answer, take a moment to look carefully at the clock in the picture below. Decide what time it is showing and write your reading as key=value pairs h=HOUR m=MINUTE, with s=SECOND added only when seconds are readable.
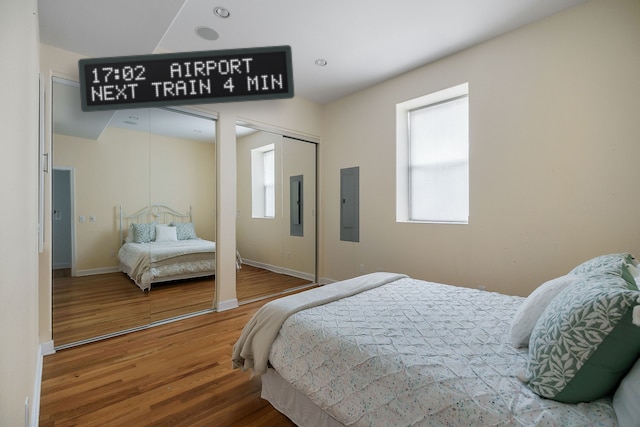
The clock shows h=17 m=2
